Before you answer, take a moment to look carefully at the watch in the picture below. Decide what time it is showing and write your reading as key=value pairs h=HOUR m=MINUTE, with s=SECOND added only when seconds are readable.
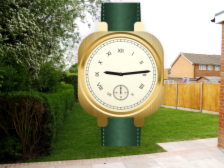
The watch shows h=9 m=14
